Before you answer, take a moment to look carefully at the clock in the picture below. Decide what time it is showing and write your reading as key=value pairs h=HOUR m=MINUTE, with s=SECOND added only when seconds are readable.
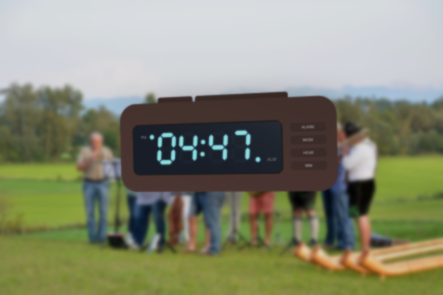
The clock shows h=4 m=47
